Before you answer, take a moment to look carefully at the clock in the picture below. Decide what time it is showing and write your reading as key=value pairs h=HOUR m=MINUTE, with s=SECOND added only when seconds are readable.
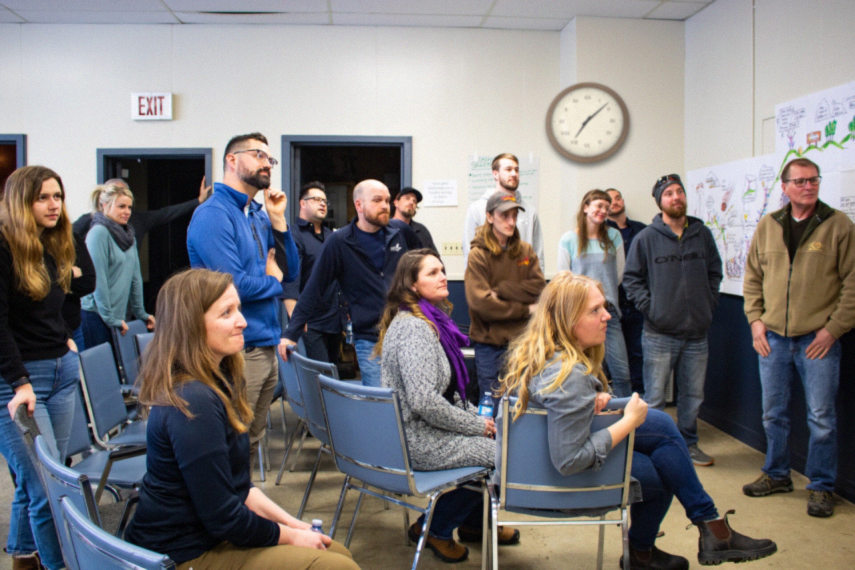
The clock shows h=7 m=8
